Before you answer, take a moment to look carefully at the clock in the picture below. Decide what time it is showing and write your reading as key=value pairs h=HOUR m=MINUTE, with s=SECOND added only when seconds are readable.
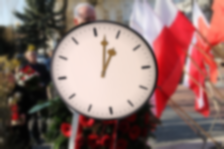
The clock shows h=1 m=2
